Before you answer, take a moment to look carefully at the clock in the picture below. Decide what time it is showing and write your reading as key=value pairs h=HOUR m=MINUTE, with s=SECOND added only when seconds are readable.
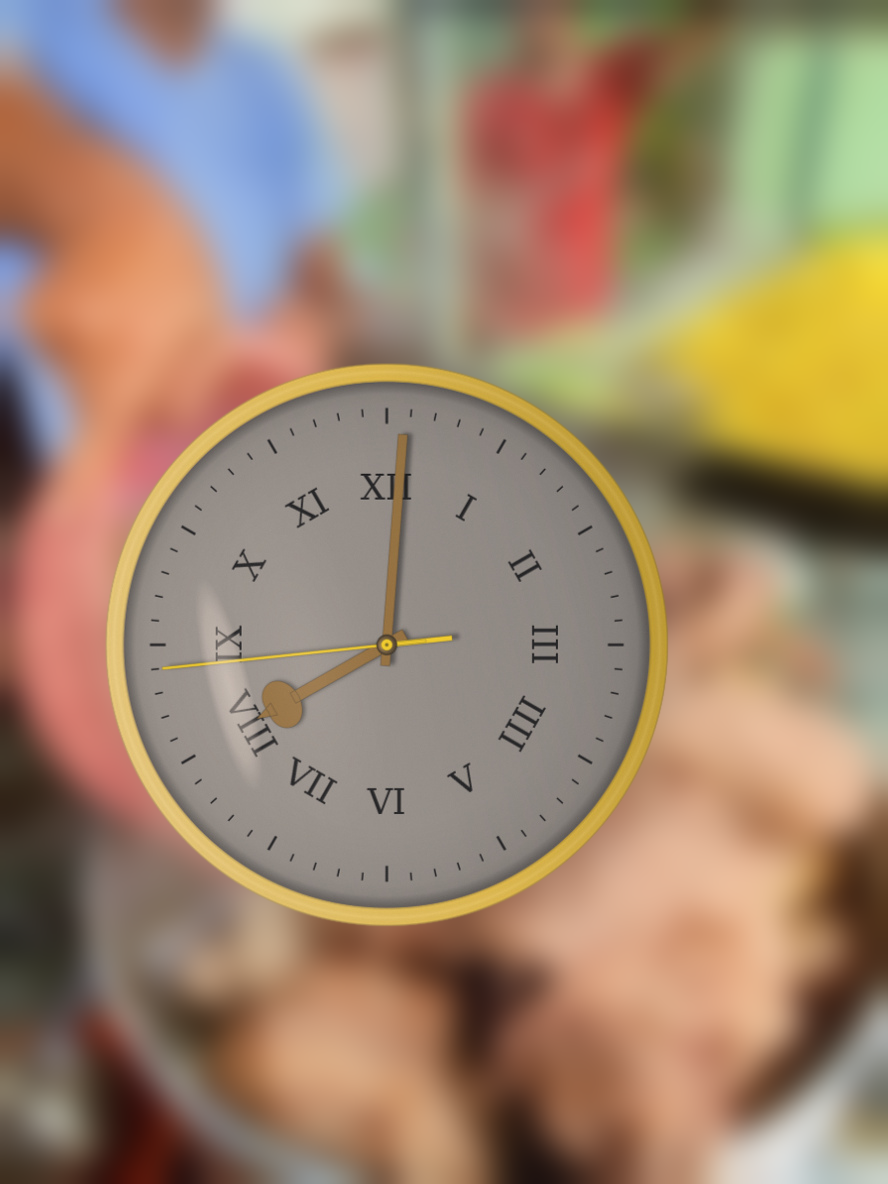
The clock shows h=8 m=0 s=44
